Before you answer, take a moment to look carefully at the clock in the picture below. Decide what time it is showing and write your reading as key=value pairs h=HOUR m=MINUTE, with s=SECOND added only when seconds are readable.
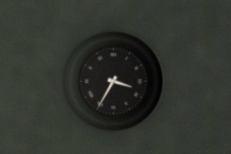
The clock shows h=3 m=35
